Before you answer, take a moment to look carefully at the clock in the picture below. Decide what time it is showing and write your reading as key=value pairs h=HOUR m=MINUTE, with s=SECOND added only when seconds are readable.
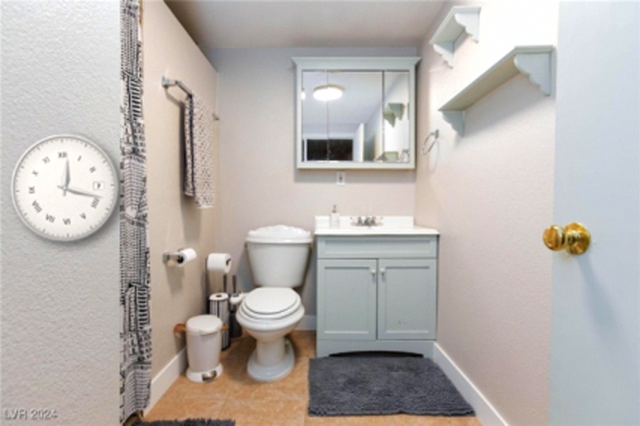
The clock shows h=12 m=18
